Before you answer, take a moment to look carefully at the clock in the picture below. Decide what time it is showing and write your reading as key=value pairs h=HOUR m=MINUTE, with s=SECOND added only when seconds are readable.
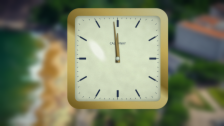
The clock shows h=11 m=59
